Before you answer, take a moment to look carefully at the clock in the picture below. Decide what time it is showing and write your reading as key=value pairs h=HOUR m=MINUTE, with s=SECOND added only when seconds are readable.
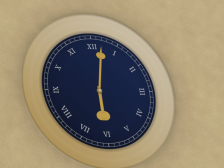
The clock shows h=6 m=2
